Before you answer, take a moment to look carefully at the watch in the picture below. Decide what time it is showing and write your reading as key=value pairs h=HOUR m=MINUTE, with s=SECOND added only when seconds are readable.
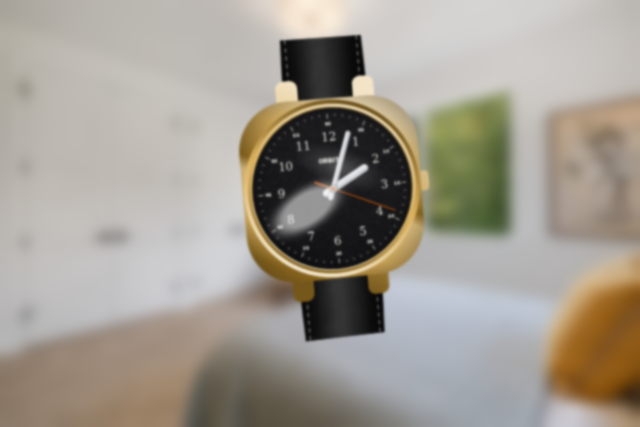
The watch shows h=2 m=3 s=19
